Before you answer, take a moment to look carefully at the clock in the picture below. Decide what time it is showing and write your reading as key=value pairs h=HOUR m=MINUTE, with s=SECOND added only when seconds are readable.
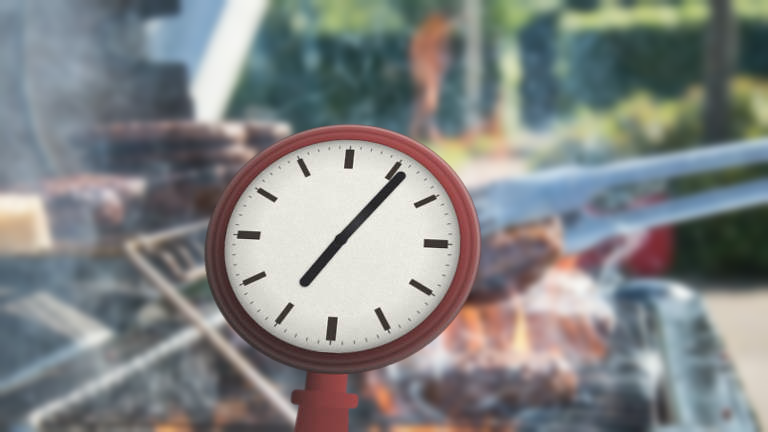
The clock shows h=7 m=6
